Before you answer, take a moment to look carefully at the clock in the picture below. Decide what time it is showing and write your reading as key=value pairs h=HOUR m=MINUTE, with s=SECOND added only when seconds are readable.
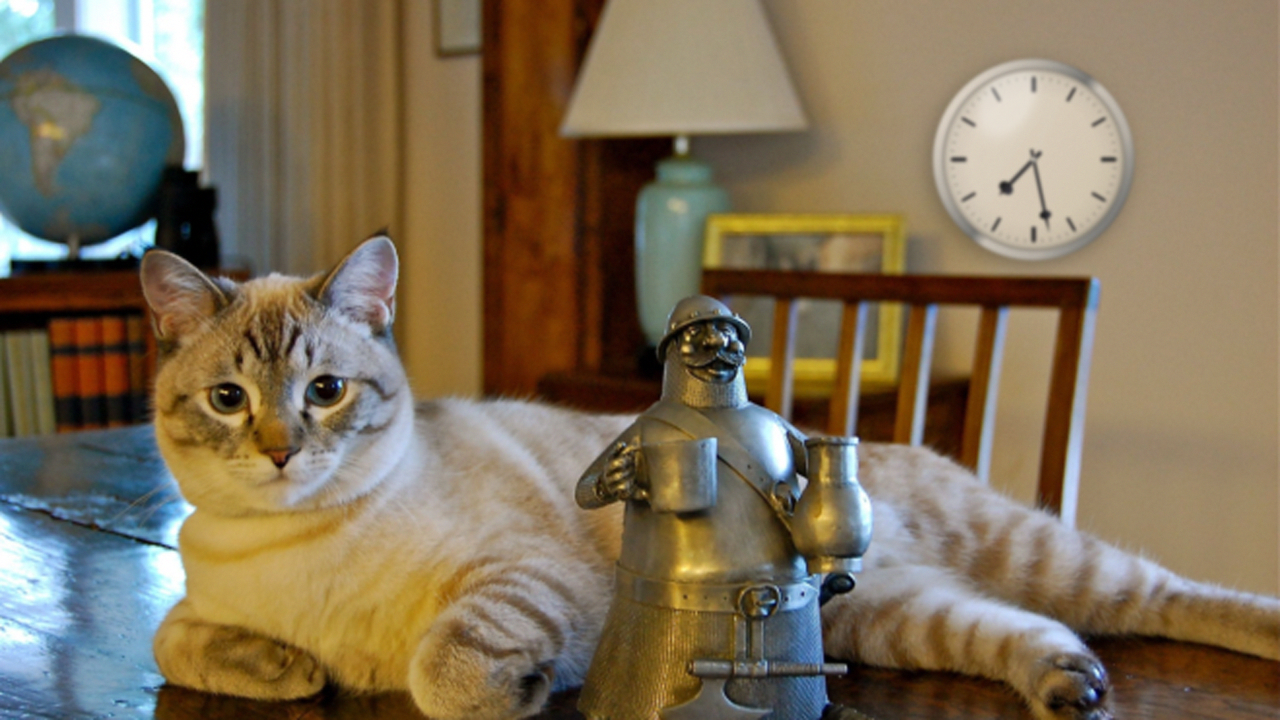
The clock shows h=7 m=28
